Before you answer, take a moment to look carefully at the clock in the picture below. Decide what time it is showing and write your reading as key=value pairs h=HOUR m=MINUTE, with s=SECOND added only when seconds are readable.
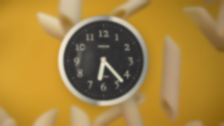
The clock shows h=6 m=23
